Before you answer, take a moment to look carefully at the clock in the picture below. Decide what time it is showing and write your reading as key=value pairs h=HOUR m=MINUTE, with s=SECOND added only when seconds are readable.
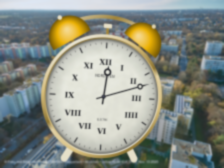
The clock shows h=12 m=12
